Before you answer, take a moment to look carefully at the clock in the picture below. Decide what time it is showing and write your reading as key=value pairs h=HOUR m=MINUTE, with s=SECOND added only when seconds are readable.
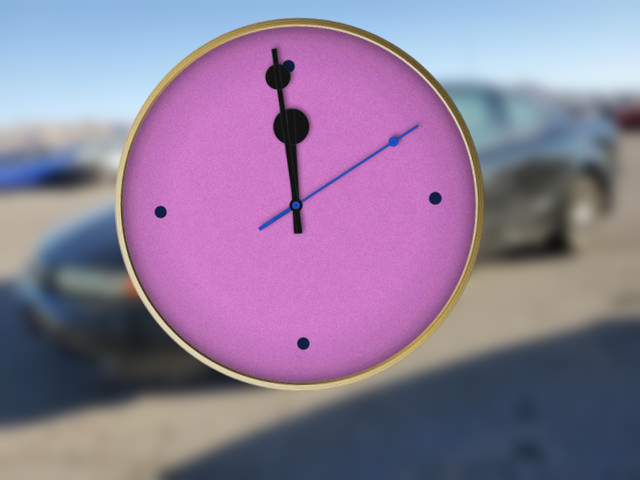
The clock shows h=11 m=59 s=10
